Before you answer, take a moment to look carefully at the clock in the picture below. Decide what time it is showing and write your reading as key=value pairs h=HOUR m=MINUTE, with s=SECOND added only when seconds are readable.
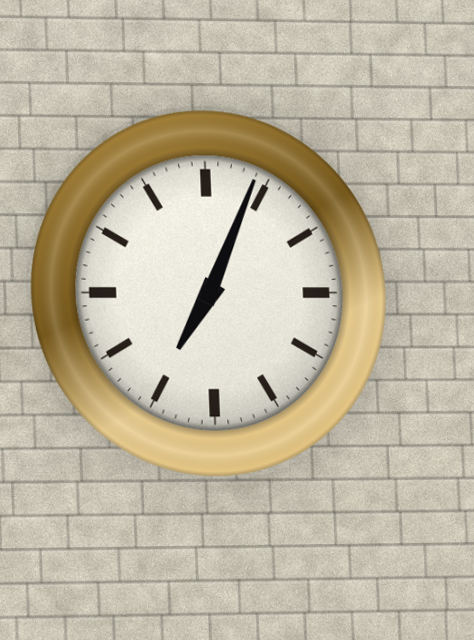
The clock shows h=7 m=4
